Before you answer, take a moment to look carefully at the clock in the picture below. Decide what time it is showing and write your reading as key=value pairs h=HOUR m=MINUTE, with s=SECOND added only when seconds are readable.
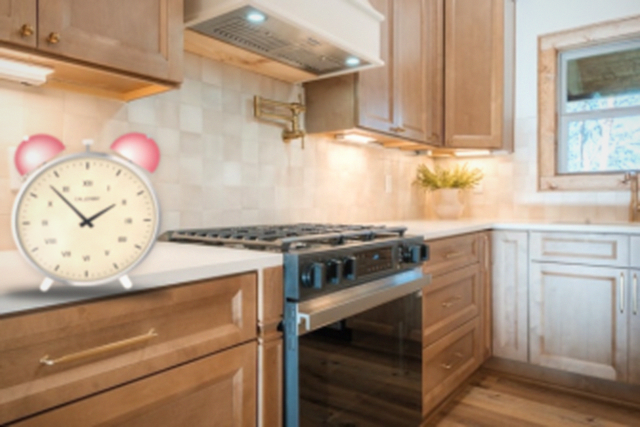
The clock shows h=1 m=53
